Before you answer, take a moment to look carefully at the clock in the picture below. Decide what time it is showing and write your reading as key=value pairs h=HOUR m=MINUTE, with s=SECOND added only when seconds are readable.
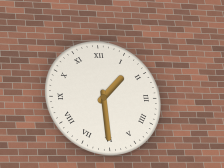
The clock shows h=1 m=30
